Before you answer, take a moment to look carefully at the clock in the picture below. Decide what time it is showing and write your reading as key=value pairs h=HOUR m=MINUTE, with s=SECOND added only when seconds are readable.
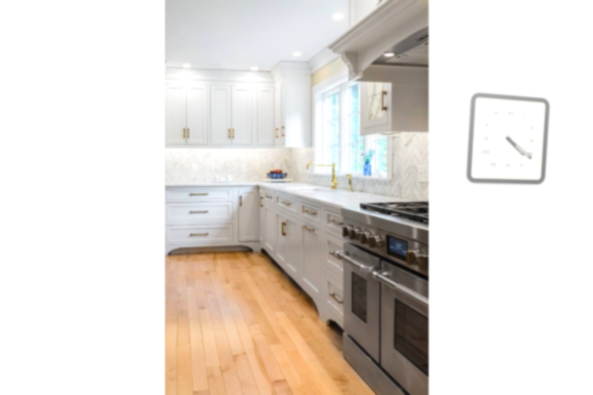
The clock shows h=4 m=21
